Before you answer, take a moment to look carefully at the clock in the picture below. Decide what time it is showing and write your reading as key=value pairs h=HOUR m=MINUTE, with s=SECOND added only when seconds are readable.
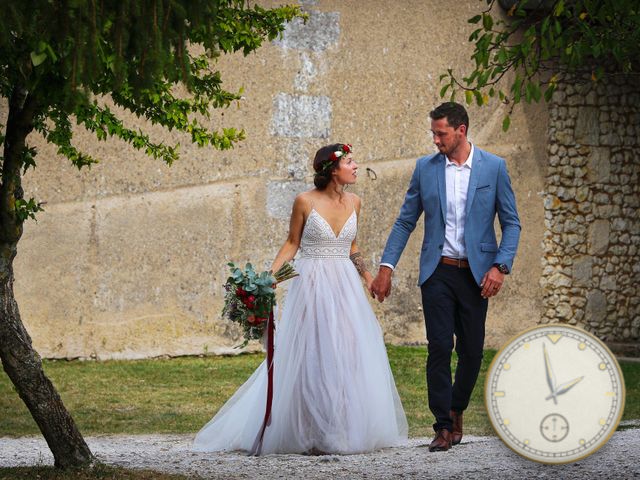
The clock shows h=1 m=58
